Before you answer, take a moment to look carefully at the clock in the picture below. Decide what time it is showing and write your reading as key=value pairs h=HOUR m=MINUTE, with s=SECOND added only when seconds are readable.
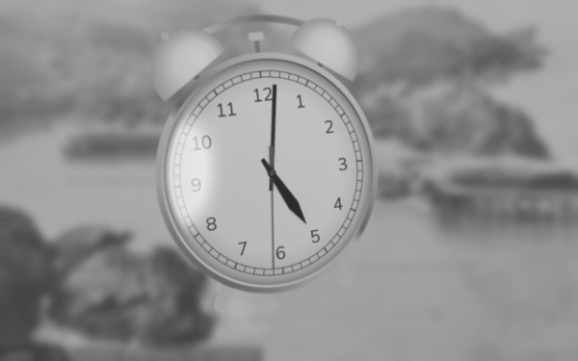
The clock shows h=5 m=1 s=31
